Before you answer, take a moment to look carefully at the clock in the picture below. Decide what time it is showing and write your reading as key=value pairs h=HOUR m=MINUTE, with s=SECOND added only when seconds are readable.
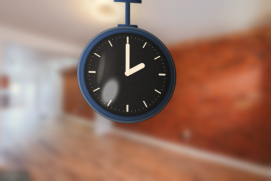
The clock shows h=2 m=0
